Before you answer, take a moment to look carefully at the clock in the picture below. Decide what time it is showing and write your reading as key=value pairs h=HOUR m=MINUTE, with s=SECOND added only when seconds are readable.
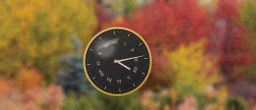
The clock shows h=4 m=14
